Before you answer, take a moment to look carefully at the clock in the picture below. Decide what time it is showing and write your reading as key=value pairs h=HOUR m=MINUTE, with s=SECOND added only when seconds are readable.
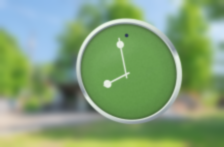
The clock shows h=7 m=58
